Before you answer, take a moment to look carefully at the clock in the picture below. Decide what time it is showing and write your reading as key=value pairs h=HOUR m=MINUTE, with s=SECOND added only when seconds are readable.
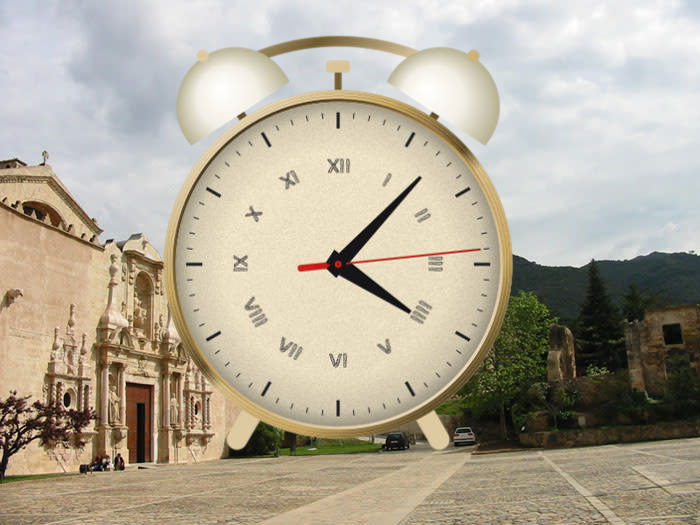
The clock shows h=4 m=7 s=14
